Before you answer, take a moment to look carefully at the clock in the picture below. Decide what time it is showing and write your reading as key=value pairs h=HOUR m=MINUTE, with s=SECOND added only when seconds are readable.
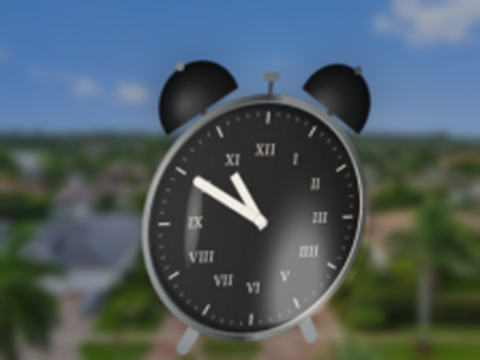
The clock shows h=10 m=50
